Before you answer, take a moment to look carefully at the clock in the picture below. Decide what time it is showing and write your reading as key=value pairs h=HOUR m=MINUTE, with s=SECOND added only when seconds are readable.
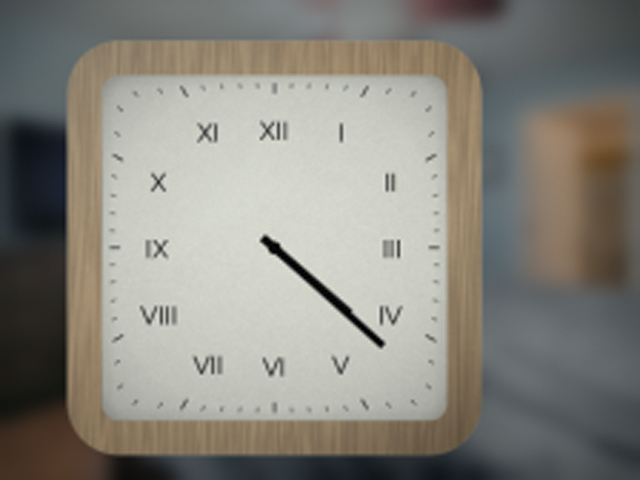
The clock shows h=4 m=22
